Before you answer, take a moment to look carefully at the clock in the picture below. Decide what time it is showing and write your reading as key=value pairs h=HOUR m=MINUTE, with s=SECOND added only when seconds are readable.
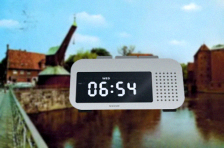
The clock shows h=6 m=54
